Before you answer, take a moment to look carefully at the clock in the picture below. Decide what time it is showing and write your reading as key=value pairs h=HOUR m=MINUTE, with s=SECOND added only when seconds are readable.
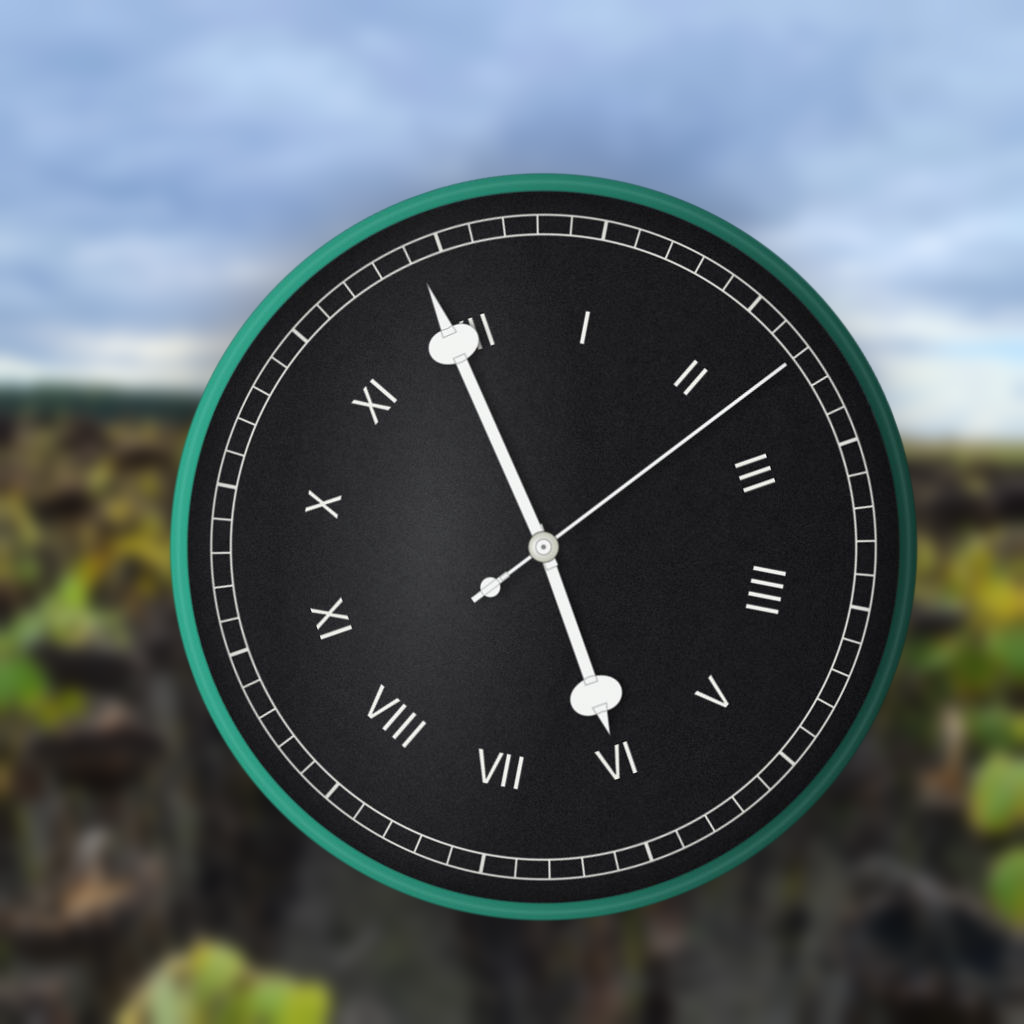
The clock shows h=5 m=59 s=12
